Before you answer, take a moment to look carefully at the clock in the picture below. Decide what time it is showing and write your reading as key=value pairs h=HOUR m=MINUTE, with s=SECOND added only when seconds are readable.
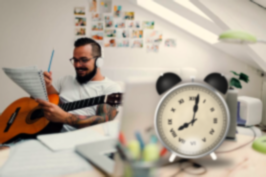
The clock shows h=8 m=2
